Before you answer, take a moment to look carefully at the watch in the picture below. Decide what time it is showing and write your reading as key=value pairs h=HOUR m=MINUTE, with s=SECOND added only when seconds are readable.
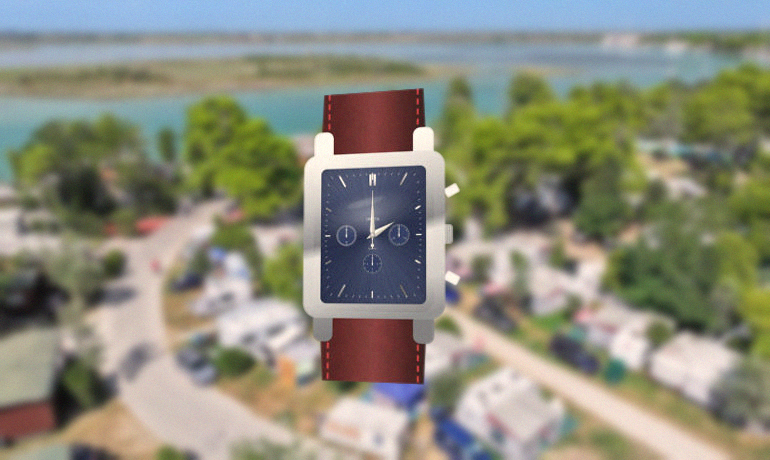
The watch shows h=2 m=0
